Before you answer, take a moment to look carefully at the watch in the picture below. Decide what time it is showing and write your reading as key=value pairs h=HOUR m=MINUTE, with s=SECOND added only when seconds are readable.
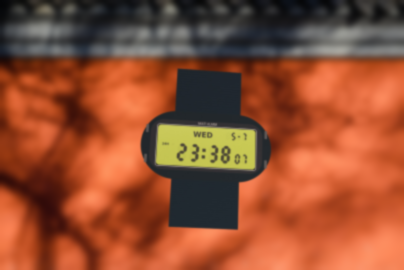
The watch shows h=23 m=38 s=7
